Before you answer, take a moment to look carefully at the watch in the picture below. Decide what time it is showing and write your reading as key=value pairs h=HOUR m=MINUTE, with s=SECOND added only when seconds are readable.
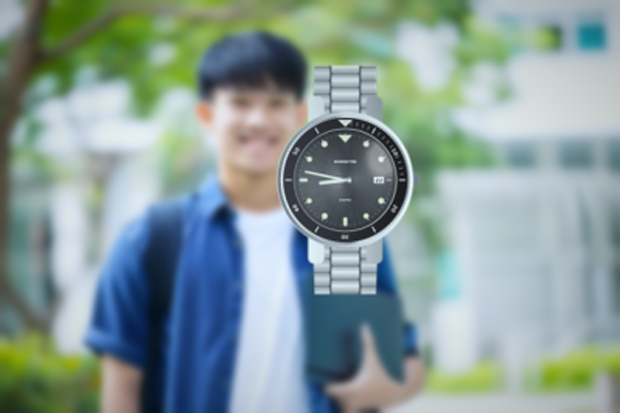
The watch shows h=8 m=47
